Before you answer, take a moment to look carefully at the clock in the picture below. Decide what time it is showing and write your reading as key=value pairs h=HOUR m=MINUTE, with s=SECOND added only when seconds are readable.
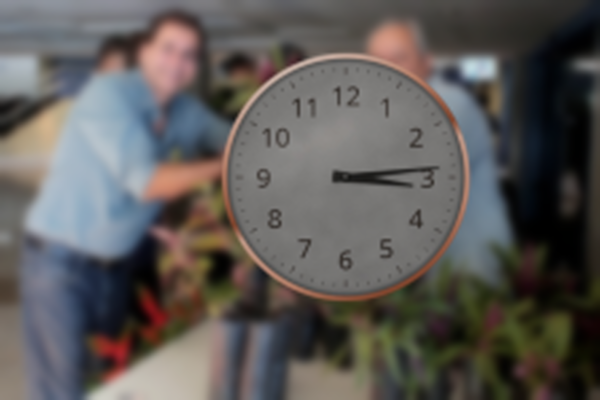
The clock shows h=3 m=14
